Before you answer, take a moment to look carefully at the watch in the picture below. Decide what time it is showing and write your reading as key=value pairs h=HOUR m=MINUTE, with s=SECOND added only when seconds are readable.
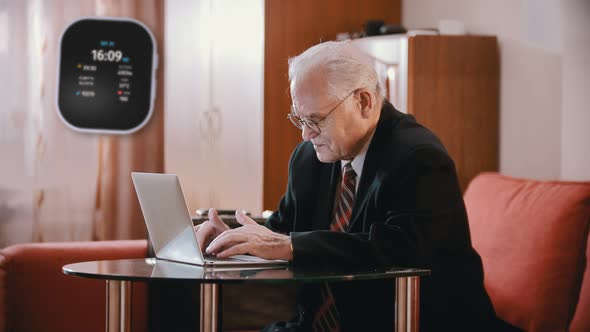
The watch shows h=16 m=9
